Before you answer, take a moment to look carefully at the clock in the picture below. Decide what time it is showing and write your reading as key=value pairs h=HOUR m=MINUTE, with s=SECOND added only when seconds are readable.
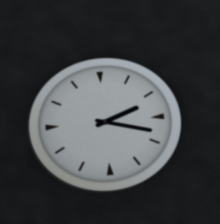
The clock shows h=2 m=18
